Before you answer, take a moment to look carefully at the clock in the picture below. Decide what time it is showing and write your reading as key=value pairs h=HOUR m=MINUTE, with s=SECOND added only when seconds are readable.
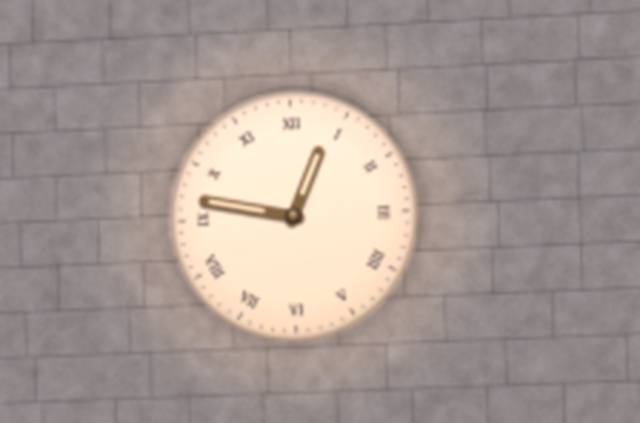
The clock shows h=12 m=47
